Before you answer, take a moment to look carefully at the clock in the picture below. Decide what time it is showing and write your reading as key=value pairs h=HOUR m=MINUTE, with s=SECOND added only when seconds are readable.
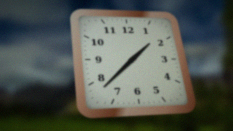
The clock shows h=1 m=38
